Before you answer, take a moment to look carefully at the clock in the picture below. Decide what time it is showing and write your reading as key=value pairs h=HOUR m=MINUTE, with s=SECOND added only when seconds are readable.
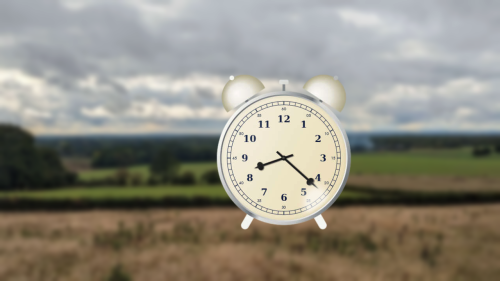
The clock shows h=8 m=22
